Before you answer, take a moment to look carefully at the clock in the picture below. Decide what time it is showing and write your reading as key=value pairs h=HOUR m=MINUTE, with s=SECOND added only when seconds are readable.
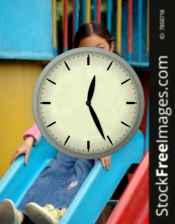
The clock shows h=12 m=26
